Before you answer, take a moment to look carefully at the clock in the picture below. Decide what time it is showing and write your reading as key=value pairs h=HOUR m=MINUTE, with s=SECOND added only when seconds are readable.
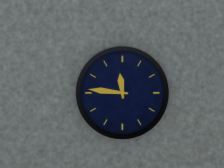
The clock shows h=11 m=46
